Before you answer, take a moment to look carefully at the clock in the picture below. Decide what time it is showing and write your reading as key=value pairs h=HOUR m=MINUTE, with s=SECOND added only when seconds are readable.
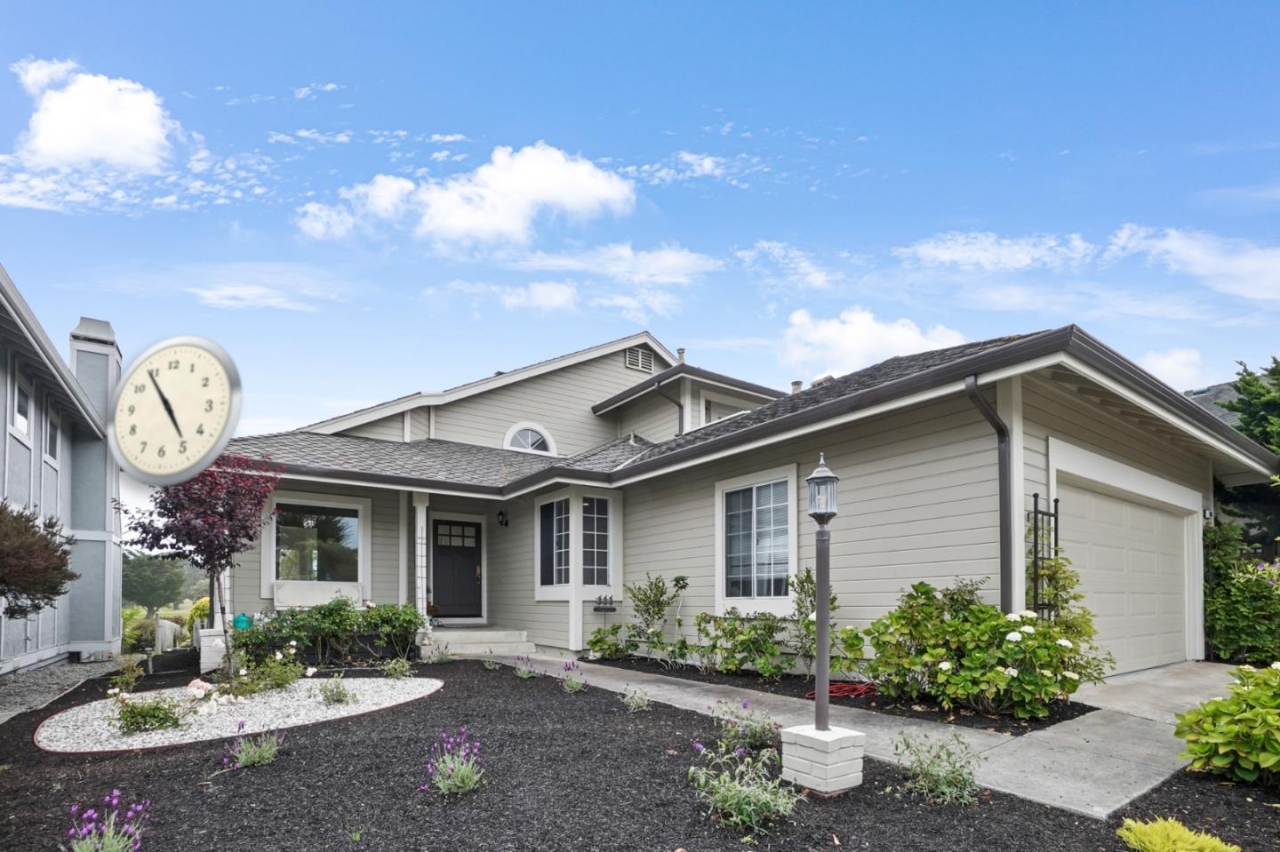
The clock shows h=4 m=54
